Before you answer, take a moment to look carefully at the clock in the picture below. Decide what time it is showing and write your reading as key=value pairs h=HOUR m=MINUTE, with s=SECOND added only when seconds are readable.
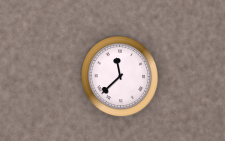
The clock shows h=11 m=38
